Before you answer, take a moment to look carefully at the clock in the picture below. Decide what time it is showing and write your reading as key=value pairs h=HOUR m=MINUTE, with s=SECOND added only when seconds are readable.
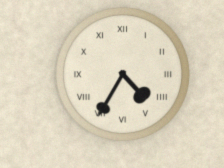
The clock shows h=4 m=35
